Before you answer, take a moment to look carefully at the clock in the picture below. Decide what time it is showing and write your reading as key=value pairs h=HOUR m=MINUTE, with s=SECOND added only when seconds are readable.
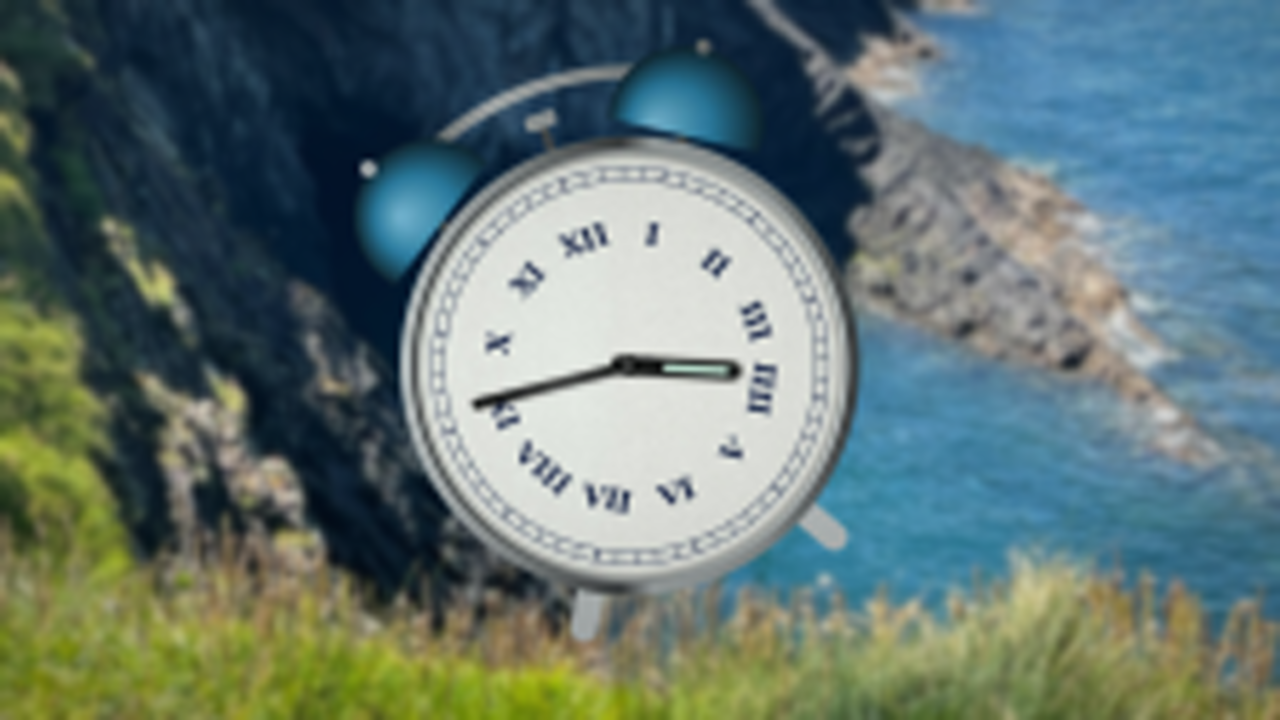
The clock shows h=3 m=46
